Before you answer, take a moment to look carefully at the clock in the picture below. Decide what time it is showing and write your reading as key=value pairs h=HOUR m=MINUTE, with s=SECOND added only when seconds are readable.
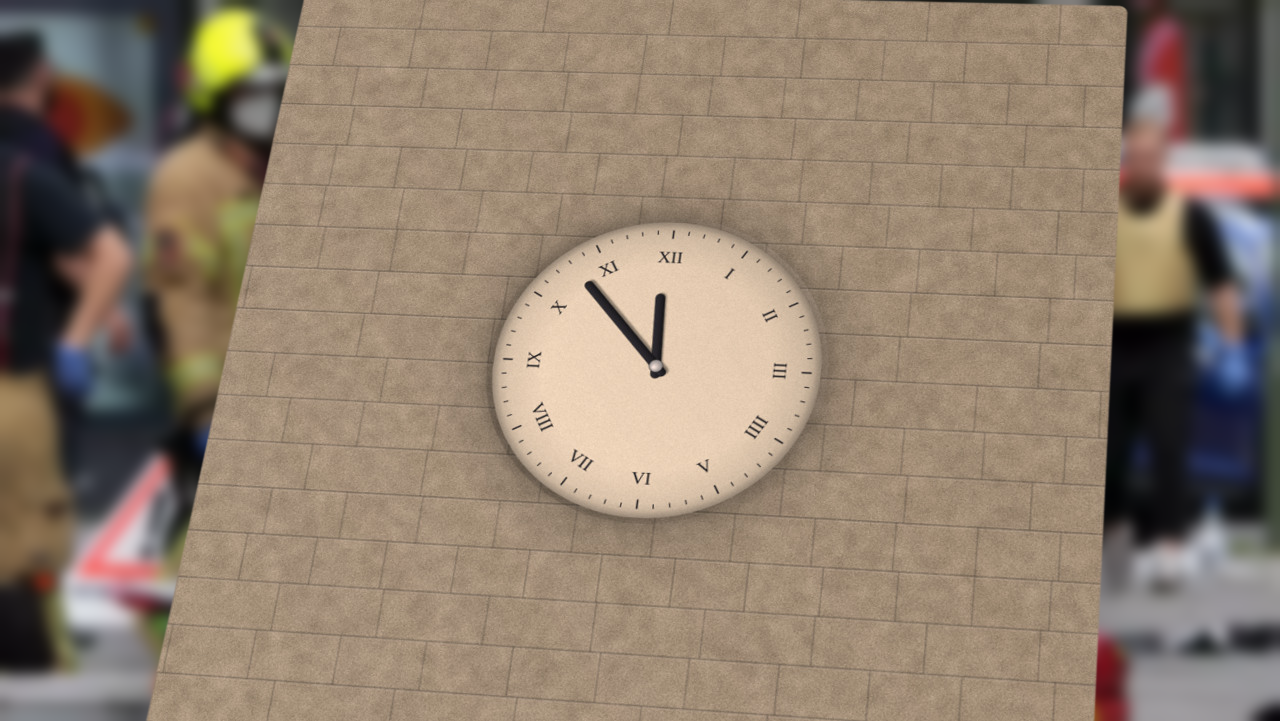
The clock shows h=11 m=53
